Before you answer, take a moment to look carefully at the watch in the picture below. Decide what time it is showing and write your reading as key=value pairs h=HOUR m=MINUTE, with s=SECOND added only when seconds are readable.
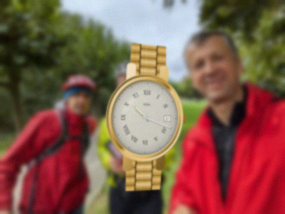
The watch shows h=10 m=18
